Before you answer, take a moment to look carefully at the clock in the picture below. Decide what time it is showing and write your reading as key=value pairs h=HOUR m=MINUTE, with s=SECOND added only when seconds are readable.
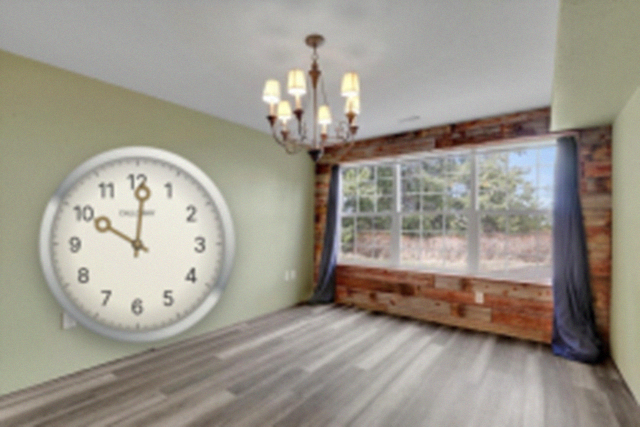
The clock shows h=10 m=1
